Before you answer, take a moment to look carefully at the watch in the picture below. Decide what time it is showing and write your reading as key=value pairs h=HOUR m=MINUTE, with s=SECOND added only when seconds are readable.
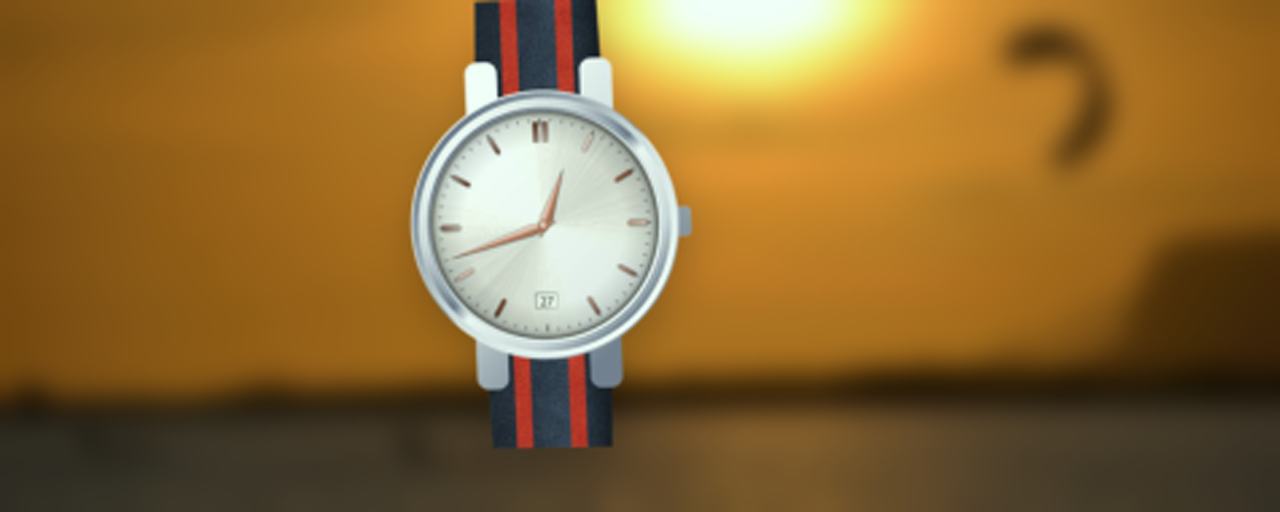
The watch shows h=12 m=42
